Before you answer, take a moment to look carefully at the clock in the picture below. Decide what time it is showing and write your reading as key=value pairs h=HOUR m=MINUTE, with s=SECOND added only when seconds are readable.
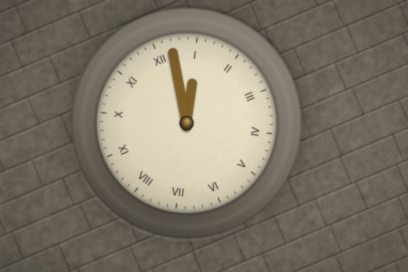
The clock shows h=1 m=2
